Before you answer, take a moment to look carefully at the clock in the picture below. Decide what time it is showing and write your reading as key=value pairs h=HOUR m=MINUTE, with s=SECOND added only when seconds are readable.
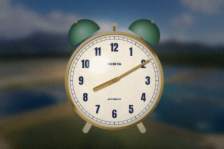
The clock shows h=8 m=10
